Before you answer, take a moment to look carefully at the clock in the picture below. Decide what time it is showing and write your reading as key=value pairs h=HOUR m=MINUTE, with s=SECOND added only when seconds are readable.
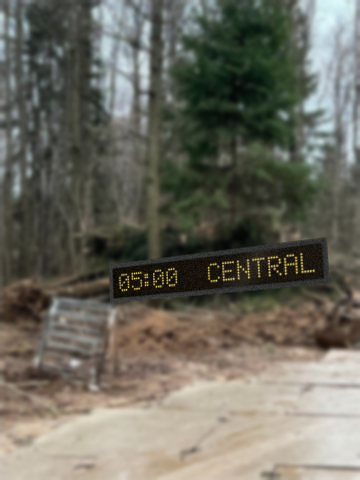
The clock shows h=5 m=0
